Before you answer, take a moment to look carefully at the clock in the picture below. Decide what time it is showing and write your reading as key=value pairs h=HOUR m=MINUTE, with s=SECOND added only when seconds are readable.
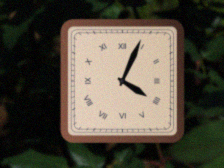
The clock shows h=4 m=4
